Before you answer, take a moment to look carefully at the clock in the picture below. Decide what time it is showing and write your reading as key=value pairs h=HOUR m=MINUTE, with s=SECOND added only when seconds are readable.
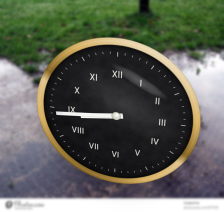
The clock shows h=8 m=44
